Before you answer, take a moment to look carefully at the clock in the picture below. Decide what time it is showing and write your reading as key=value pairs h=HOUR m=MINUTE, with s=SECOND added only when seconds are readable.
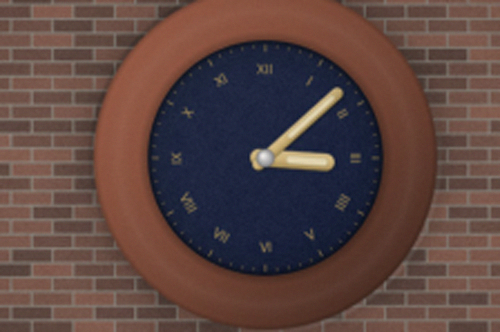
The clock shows h=3 m=8
